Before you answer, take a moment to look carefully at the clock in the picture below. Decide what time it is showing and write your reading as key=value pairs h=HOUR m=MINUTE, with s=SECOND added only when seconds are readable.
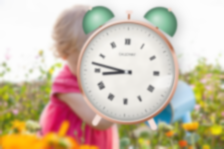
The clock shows h=8 m=47
